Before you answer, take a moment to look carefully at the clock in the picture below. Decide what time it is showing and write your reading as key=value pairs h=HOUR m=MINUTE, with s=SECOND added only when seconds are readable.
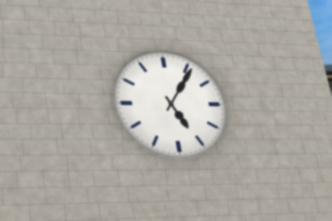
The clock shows h=5 m=6
